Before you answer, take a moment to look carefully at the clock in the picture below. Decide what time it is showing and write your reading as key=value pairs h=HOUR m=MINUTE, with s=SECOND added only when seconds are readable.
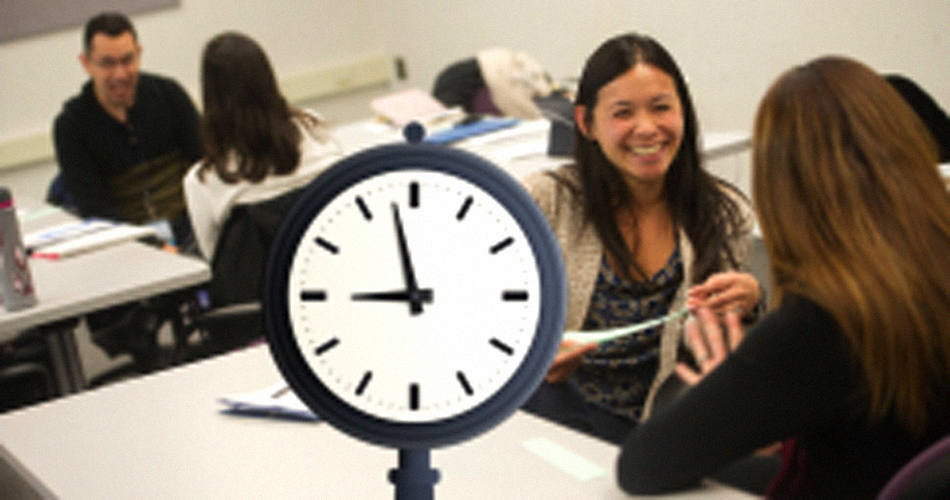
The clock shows h=8 m=58
